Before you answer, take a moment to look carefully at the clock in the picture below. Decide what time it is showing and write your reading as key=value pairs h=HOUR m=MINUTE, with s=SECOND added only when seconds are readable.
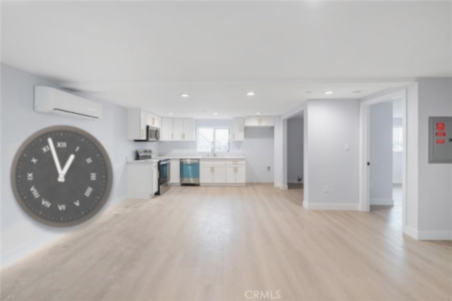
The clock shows h=12 m=57
